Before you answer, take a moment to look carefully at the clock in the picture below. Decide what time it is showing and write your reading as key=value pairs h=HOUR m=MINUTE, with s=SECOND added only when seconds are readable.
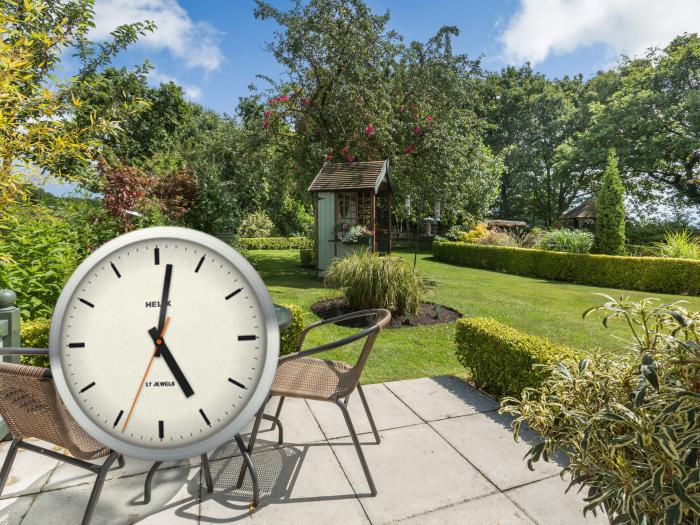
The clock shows h=5 m=1 s=34
